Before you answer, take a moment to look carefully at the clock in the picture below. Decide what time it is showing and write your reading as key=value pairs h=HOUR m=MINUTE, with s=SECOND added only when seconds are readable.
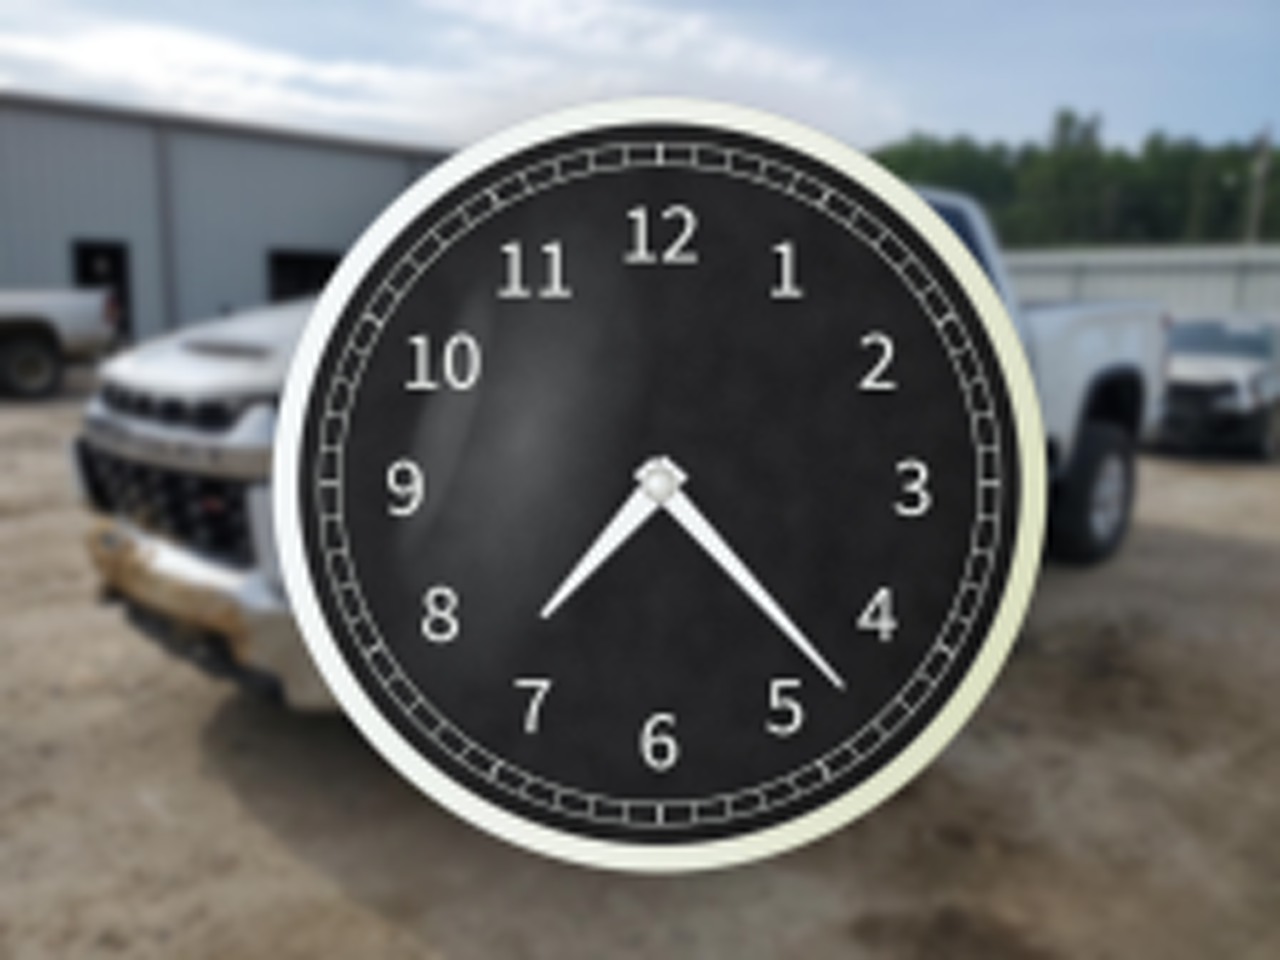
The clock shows h=7 m=23
